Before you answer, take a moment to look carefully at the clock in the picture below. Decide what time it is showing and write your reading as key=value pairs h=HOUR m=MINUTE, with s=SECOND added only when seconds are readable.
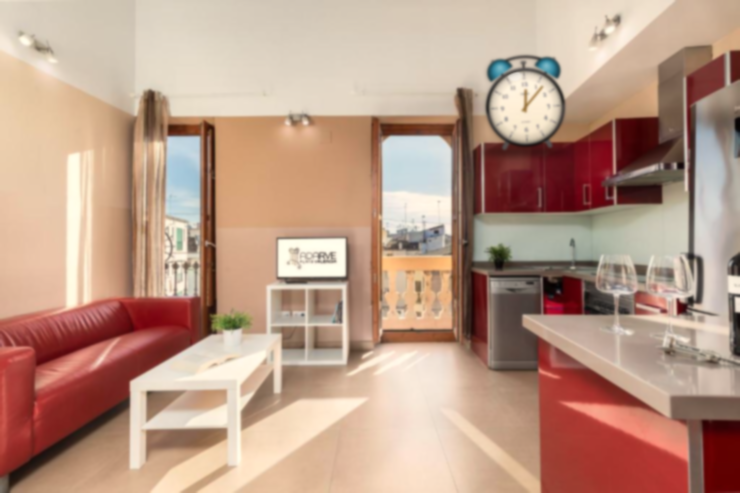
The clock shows h=12 m=7
